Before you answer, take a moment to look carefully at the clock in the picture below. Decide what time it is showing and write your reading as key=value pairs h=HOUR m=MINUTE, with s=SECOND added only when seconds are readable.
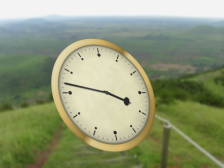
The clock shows h=3 m=47
